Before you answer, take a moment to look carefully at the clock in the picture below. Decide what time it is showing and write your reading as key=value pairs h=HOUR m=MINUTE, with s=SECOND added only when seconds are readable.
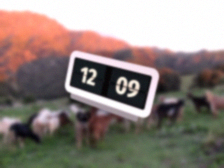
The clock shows h=12 m=9
